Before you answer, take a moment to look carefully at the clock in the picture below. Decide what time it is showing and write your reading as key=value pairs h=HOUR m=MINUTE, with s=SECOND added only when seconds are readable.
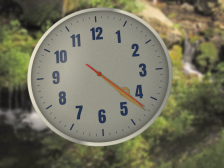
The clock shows h=4 m=22 s=22
